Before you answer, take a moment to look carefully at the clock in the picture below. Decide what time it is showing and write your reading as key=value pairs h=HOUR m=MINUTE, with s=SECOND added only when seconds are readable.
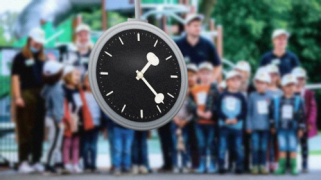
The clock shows h=1 m=23
